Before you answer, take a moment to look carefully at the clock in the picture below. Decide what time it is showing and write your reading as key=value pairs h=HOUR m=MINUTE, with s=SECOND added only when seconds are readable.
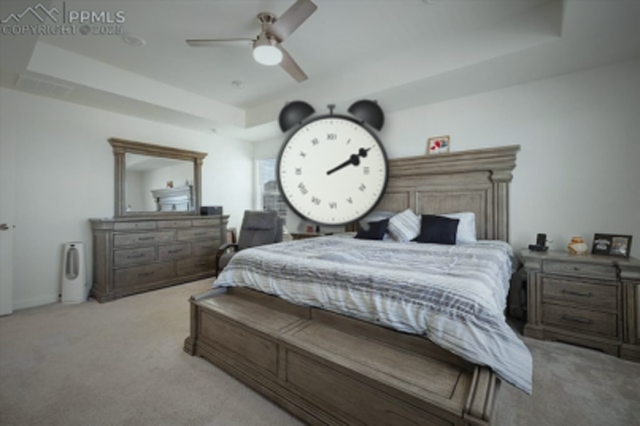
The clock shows h=2 m=10
